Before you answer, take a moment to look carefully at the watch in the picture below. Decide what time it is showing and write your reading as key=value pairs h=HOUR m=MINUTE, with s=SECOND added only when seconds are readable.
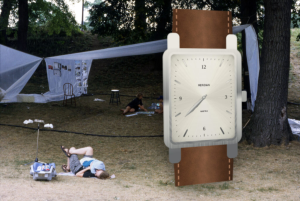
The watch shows h=7 m=38
